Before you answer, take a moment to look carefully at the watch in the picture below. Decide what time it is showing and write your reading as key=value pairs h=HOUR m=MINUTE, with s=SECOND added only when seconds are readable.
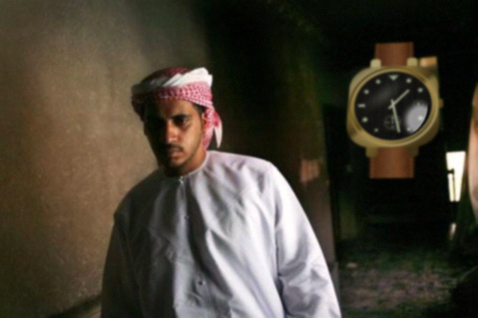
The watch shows h=1 m=28
